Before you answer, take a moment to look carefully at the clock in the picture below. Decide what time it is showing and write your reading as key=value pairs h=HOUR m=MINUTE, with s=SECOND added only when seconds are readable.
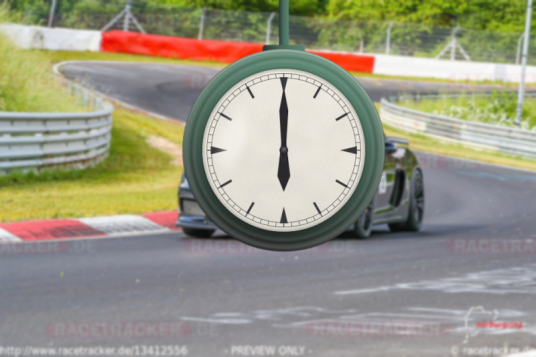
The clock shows h=6 m=0
